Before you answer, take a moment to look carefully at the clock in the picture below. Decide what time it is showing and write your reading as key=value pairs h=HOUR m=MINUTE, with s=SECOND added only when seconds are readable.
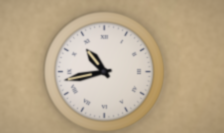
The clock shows h=10 m=43
